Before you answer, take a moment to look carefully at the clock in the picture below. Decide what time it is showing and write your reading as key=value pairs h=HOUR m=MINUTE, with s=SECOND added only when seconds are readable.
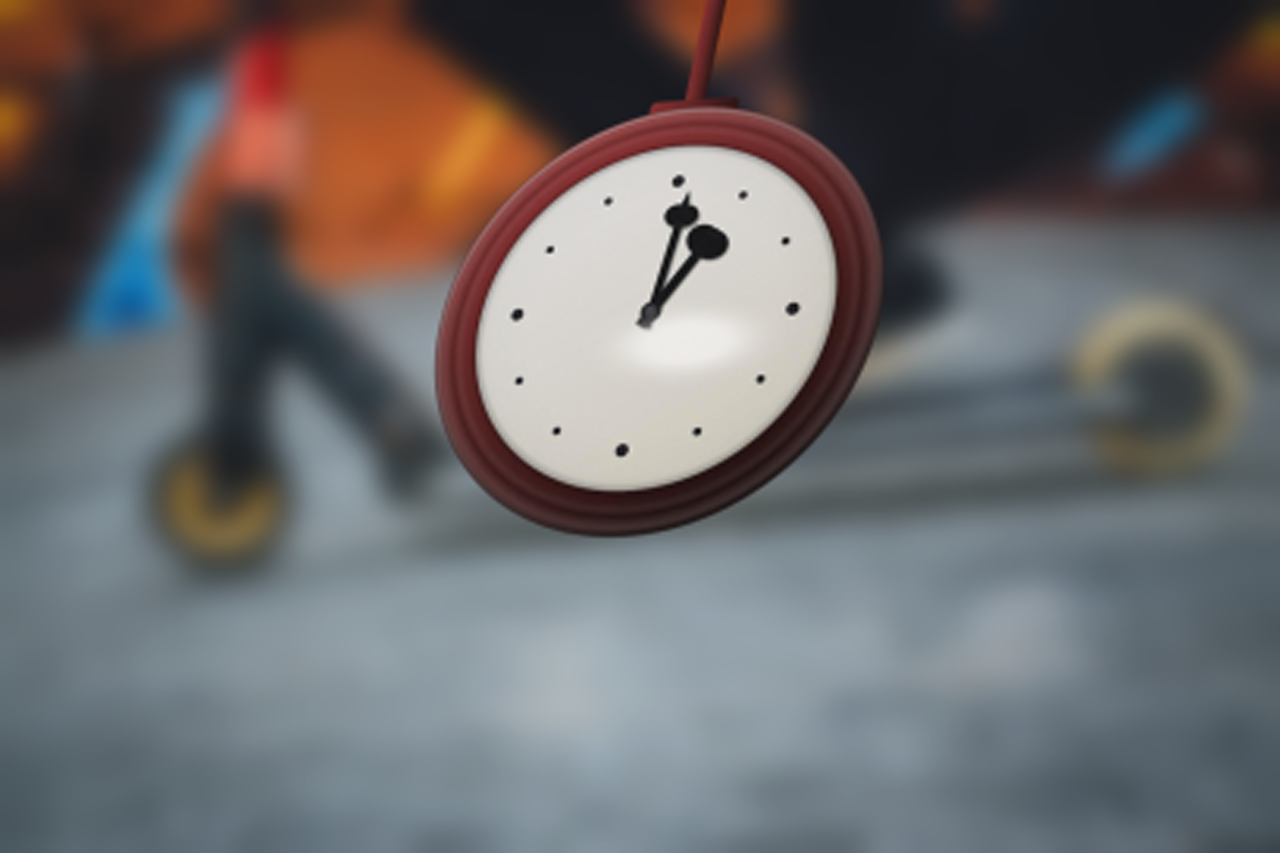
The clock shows h=1 m=1
